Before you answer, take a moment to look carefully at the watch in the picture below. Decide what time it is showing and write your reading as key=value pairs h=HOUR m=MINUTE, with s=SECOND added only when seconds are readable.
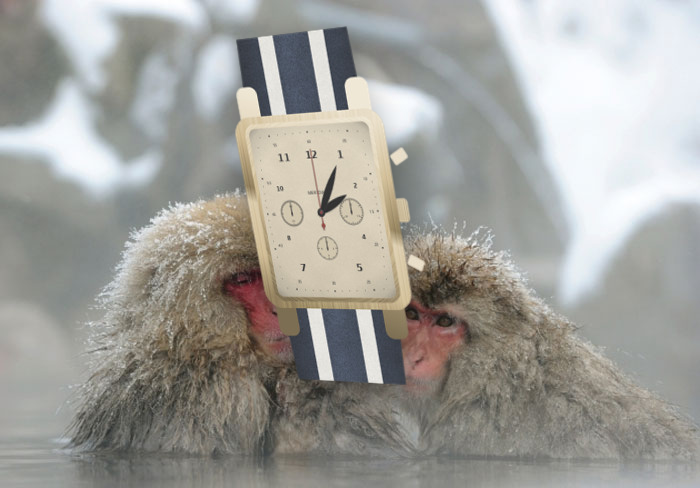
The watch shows h=2 m=5
